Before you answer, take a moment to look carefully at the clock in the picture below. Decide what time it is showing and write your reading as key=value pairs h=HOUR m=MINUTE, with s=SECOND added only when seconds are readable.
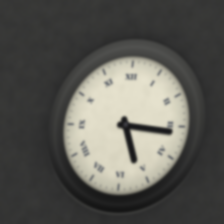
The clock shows h=5 m=16
